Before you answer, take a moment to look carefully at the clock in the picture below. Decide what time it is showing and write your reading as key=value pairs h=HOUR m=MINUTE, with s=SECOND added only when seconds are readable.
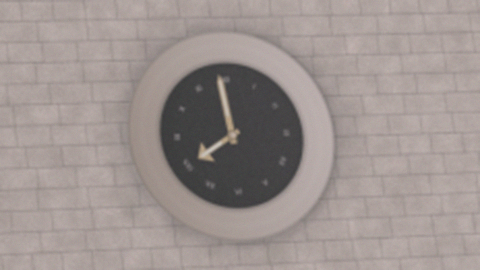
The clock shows h=7 m=59
